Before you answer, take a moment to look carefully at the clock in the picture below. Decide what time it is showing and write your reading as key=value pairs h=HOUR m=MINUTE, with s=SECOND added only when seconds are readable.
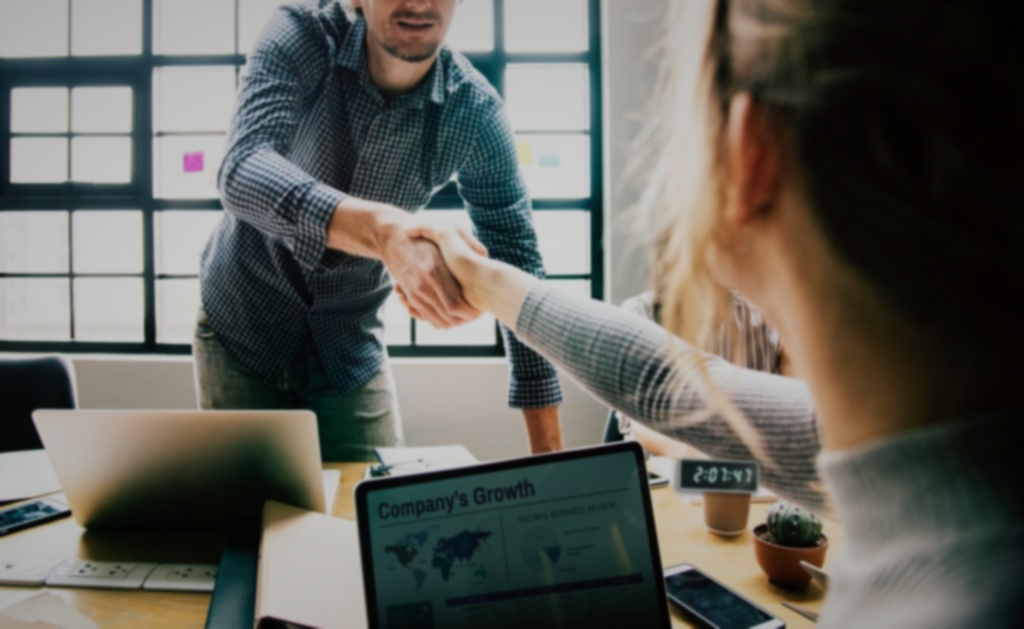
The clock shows h=2 m=7 s=47
